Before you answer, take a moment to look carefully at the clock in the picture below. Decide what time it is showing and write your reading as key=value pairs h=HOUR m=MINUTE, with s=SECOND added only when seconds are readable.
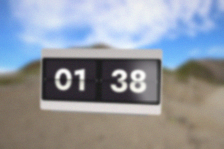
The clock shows h=1 m=38
